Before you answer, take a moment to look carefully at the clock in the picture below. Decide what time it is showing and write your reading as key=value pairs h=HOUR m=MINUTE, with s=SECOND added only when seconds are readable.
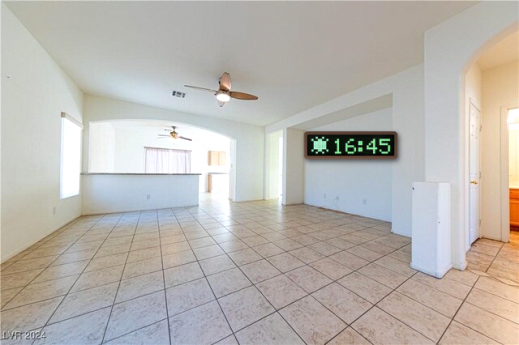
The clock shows h=16 m=45
